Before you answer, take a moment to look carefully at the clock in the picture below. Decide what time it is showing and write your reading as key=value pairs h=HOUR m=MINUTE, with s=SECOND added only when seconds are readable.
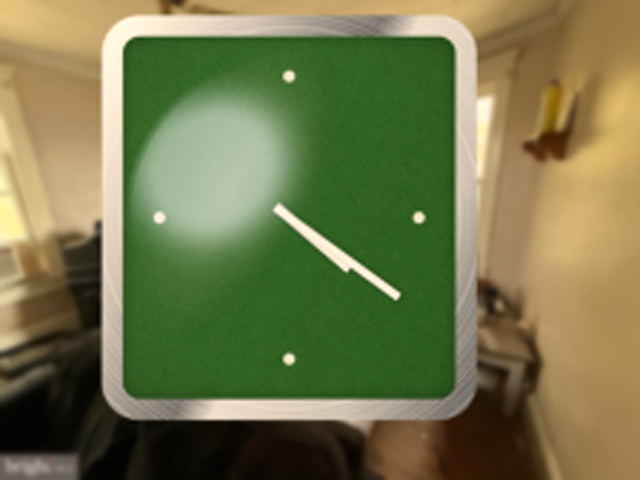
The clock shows h=4 m=21
